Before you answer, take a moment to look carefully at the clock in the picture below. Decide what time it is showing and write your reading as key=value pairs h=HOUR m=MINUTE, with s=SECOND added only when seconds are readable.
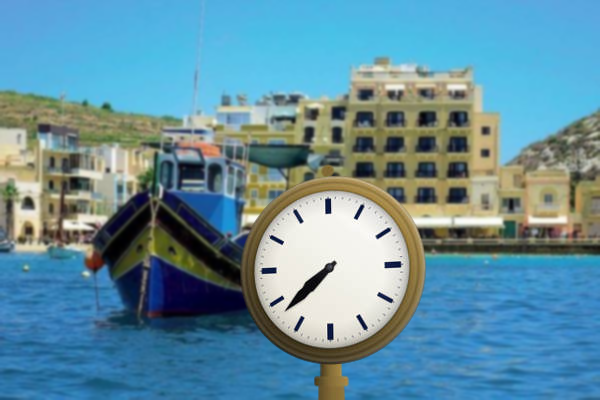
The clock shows h=7 m=38
